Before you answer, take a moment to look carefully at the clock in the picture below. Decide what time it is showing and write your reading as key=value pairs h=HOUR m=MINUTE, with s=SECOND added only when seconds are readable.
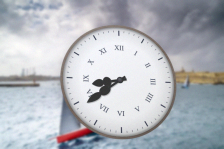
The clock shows h=8 m=39
